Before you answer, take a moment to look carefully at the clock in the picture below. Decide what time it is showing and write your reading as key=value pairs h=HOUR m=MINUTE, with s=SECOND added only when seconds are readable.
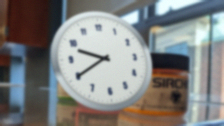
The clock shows h=9 m=40
